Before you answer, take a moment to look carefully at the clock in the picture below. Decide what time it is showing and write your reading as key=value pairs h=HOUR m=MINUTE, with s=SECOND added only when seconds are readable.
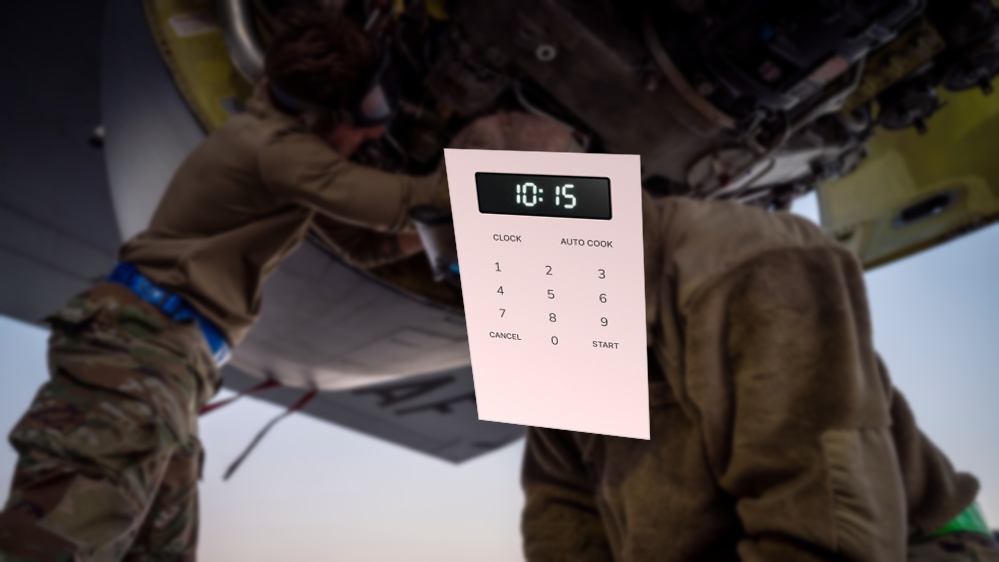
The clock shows h=10 m=15
